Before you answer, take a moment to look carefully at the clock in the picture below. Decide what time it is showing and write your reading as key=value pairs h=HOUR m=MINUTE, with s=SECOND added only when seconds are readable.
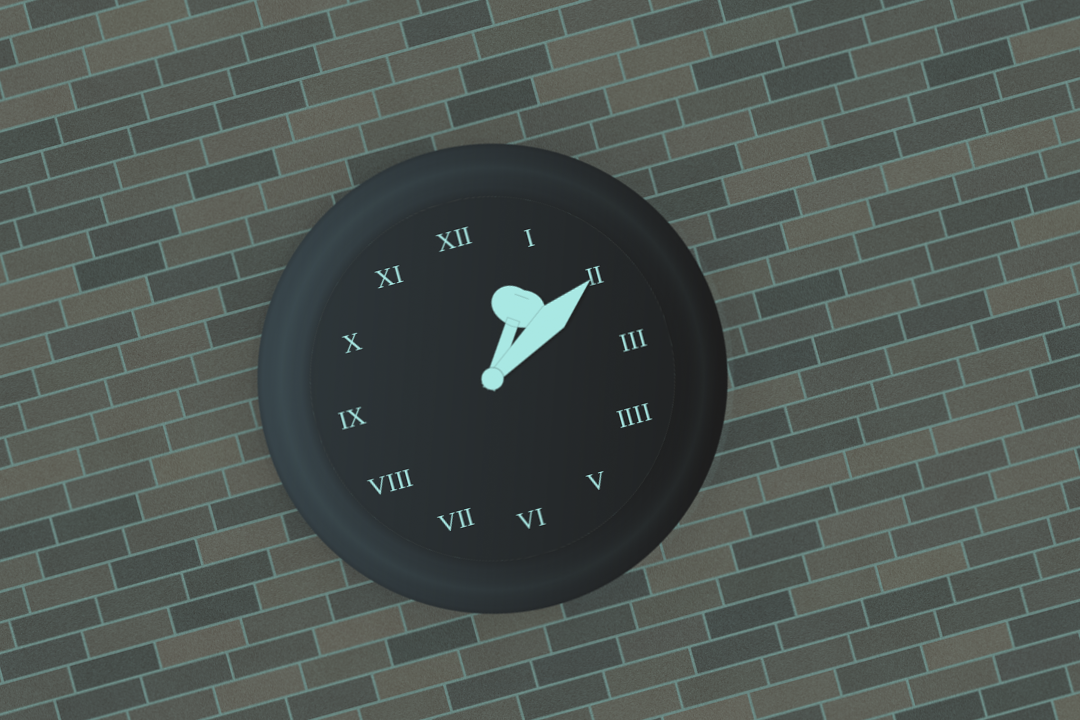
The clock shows h=1 m=10
